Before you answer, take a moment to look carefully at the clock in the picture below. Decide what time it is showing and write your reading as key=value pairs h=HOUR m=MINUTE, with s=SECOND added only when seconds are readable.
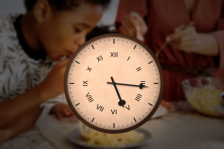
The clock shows h=5 m=16
